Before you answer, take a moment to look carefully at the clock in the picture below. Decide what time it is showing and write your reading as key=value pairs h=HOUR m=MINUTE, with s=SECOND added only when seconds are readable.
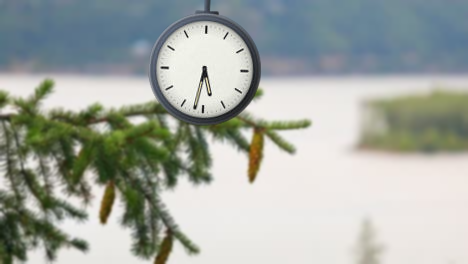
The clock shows h=5 m=32
